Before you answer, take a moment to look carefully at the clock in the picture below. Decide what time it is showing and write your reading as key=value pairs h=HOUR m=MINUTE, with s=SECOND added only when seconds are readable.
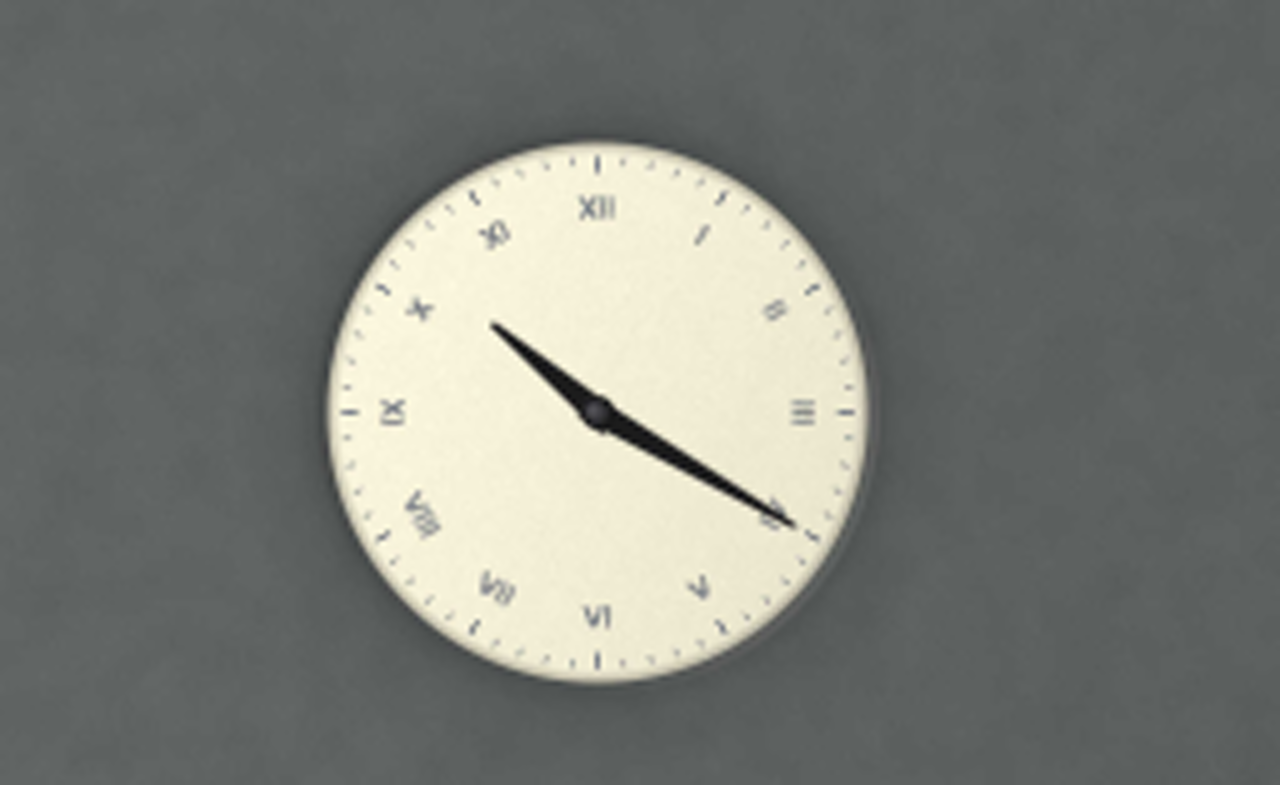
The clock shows h=10 m=20
